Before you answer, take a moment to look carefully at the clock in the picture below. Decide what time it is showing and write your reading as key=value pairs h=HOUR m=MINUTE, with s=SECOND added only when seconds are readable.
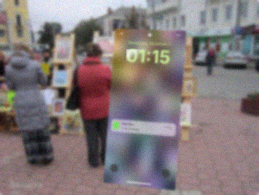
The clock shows h=1 m=15
